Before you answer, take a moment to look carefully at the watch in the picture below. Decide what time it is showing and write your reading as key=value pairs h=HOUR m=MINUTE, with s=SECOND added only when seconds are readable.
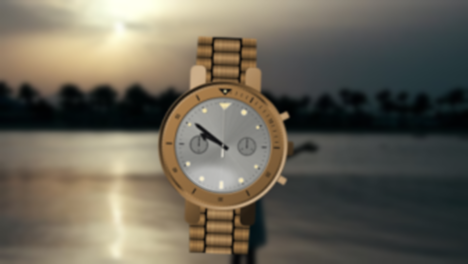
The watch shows h=9 m=51
